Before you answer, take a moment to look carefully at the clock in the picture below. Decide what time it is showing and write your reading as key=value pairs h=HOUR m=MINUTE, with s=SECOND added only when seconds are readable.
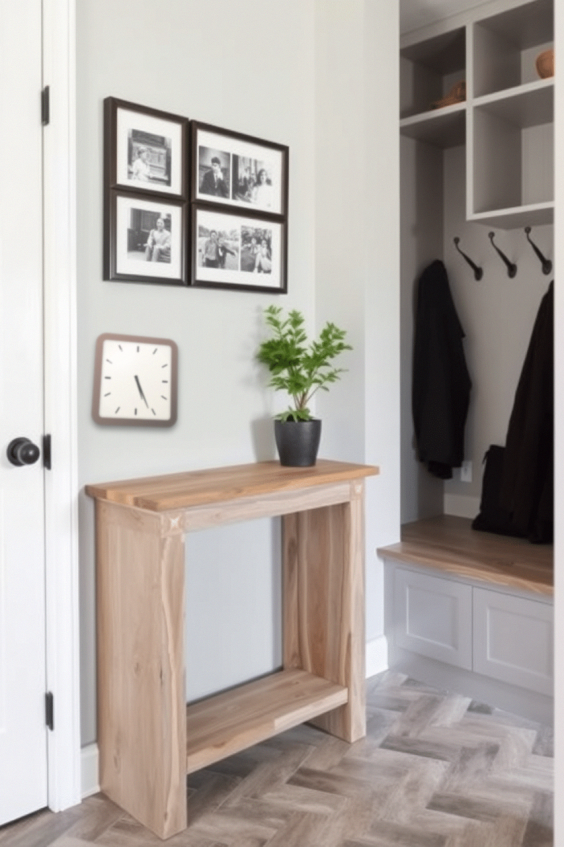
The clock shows h=5 m=26
